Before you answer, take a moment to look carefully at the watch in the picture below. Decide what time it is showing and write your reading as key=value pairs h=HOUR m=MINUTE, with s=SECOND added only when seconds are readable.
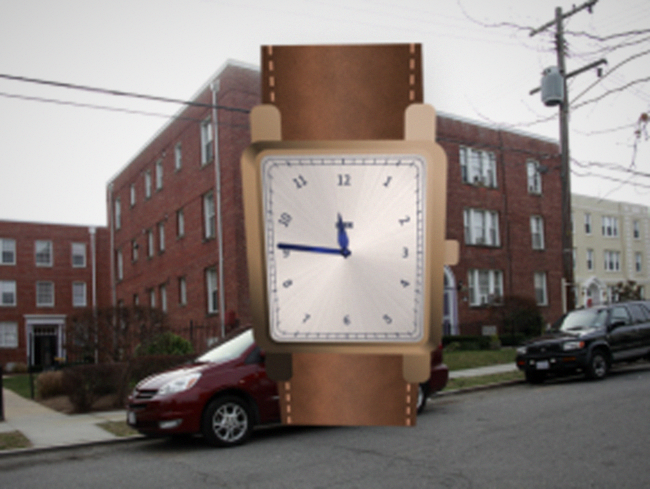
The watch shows h=11 m=46
